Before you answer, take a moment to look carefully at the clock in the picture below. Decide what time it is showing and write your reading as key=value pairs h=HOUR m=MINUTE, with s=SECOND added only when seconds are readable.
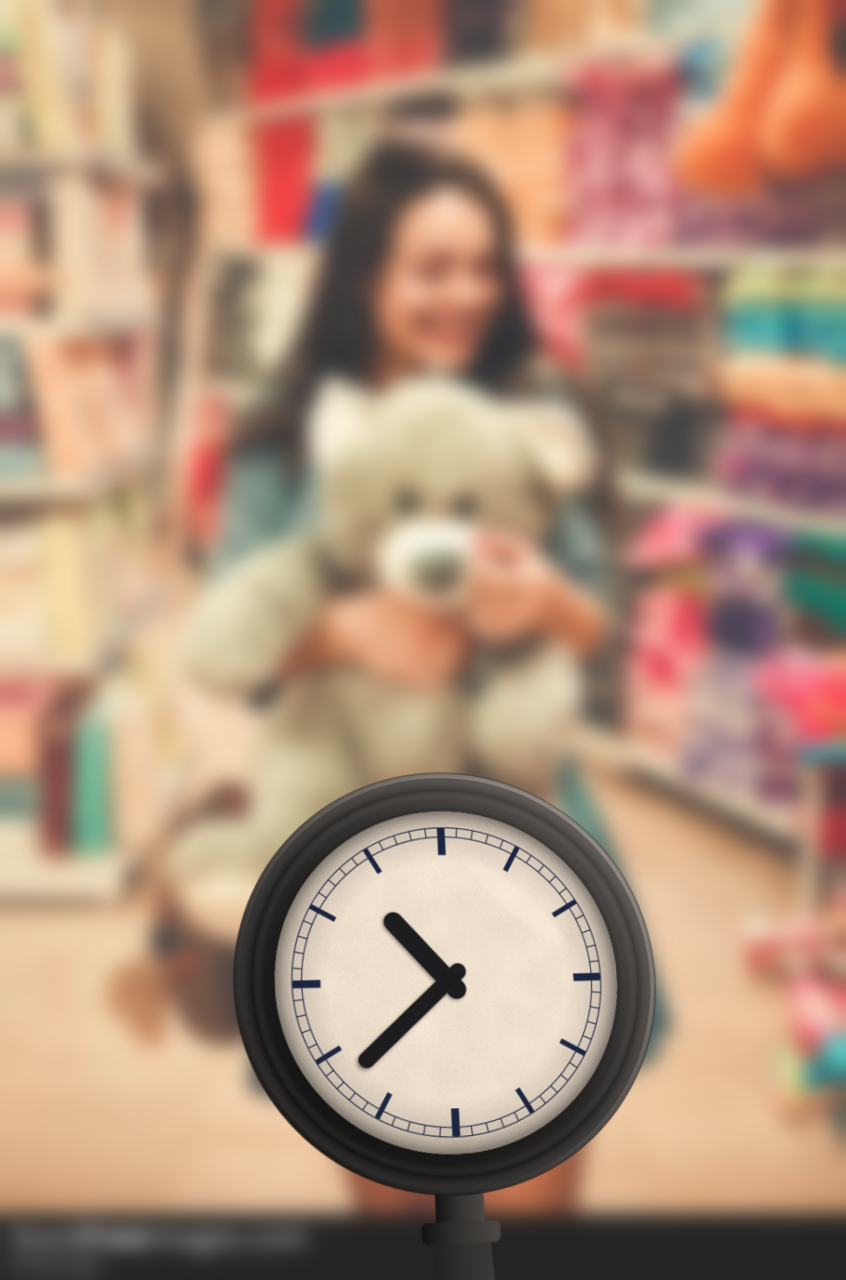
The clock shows h=10 m=38
